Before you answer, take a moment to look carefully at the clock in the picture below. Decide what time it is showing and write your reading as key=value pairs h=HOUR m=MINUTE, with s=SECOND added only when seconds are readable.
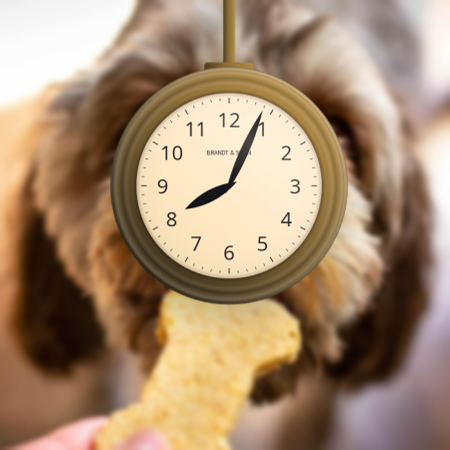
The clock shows h=8 m=4
